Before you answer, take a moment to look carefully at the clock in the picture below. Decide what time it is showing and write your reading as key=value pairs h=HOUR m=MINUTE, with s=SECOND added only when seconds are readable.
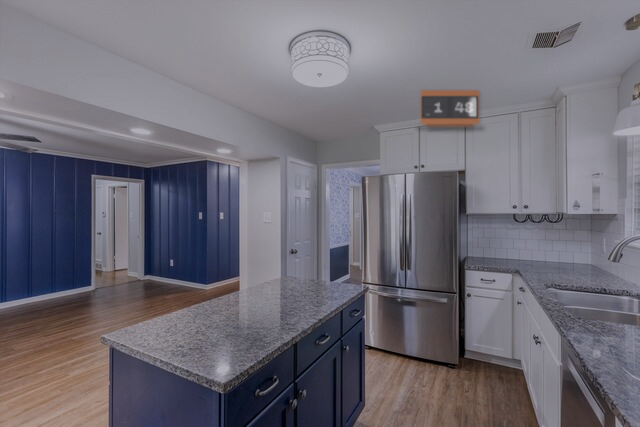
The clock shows h=1 m=48
